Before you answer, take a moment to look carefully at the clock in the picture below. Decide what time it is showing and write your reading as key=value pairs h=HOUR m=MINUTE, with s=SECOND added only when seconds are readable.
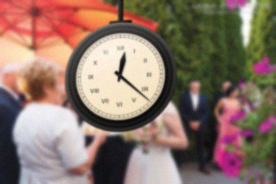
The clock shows h=12 m=22
